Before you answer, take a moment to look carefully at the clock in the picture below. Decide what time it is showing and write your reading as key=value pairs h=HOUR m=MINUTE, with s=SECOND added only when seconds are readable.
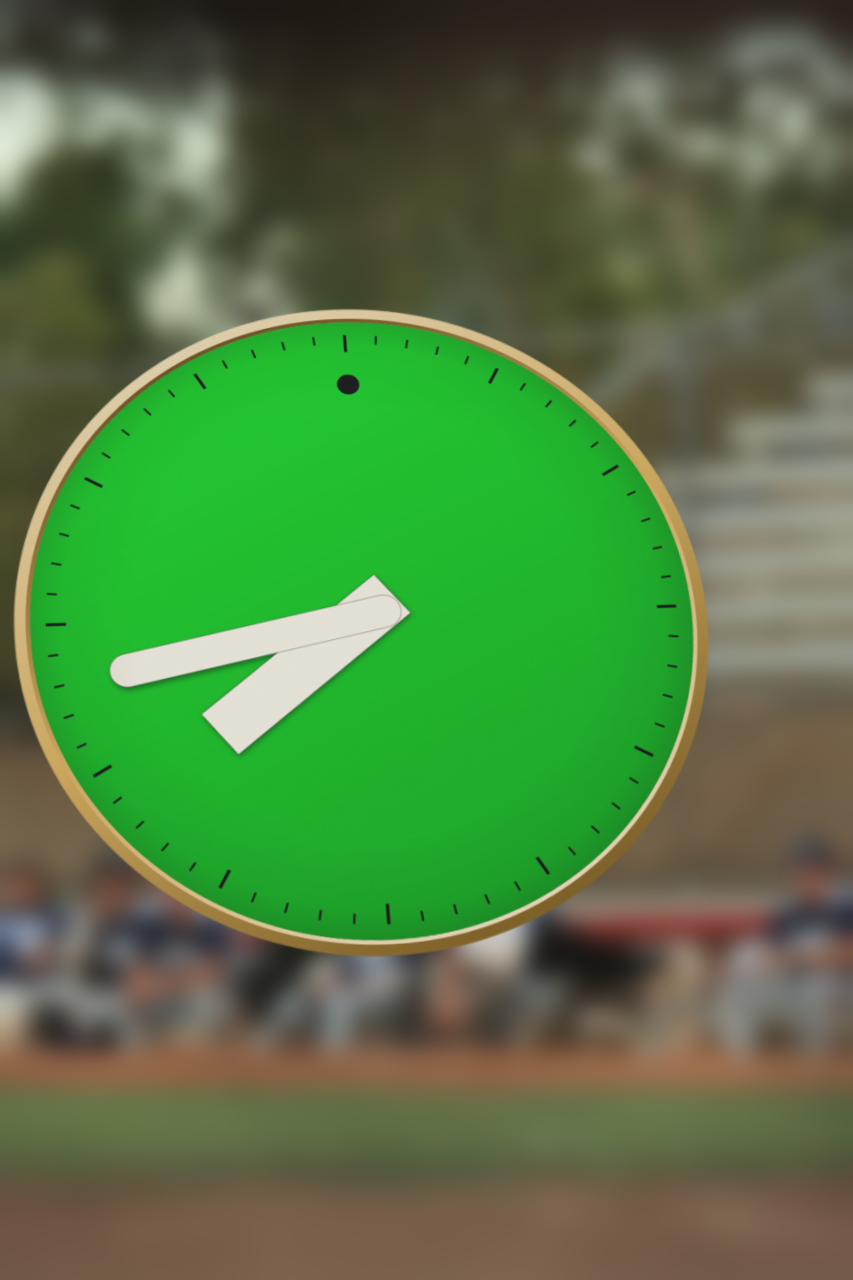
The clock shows h=7 m=43
